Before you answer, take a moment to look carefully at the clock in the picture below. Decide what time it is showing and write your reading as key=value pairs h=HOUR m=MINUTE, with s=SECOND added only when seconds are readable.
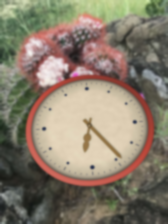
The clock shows h=6 m=24
